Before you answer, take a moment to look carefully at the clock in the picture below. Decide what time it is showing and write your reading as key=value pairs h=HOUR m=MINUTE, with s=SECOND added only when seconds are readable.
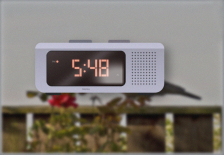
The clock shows h=5 m=48
